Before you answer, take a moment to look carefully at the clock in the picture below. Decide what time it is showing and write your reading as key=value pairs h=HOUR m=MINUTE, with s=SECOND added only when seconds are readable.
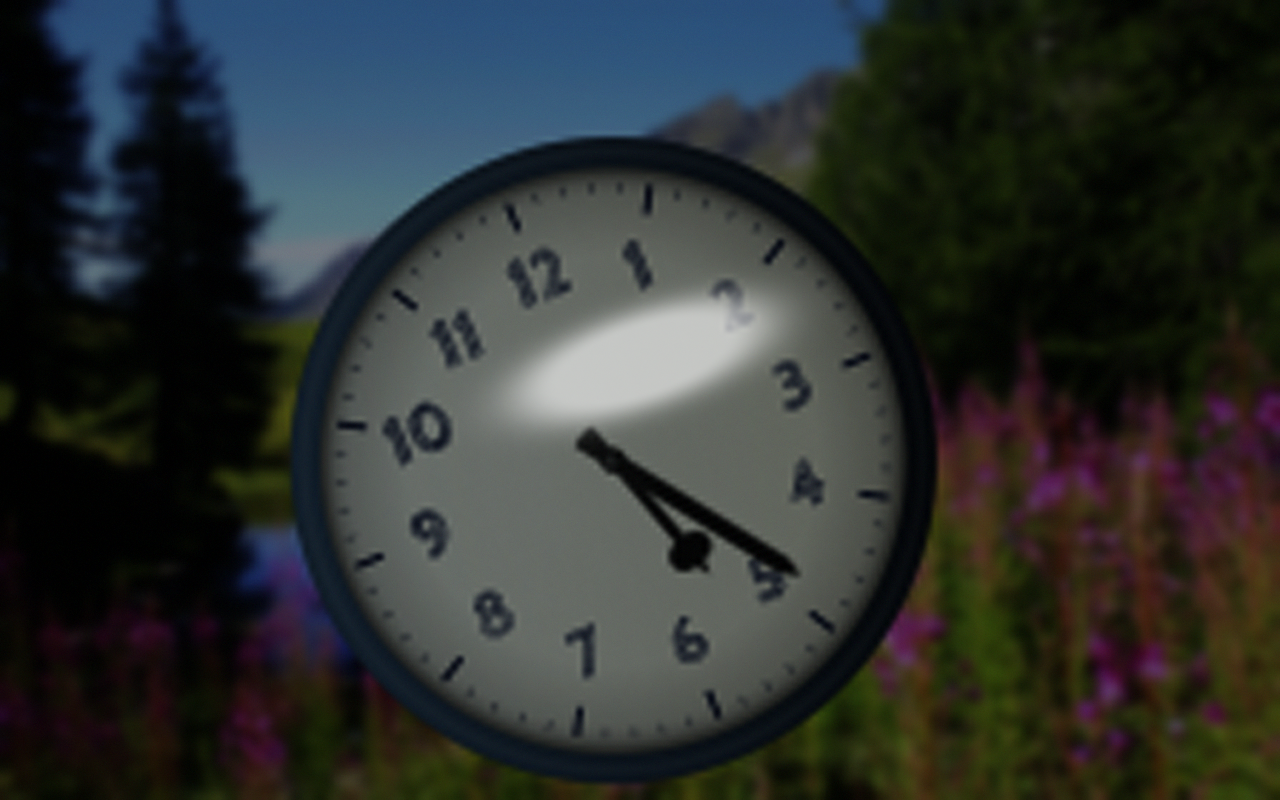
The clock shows h=5 m=24
